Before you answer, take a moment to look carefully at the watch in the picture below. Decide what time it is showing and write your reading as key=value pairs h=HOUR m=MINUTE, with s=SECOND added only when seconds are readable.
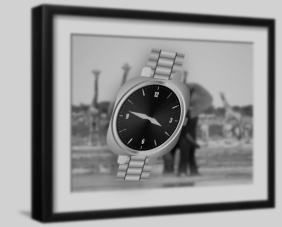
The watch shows h=3 m=47
